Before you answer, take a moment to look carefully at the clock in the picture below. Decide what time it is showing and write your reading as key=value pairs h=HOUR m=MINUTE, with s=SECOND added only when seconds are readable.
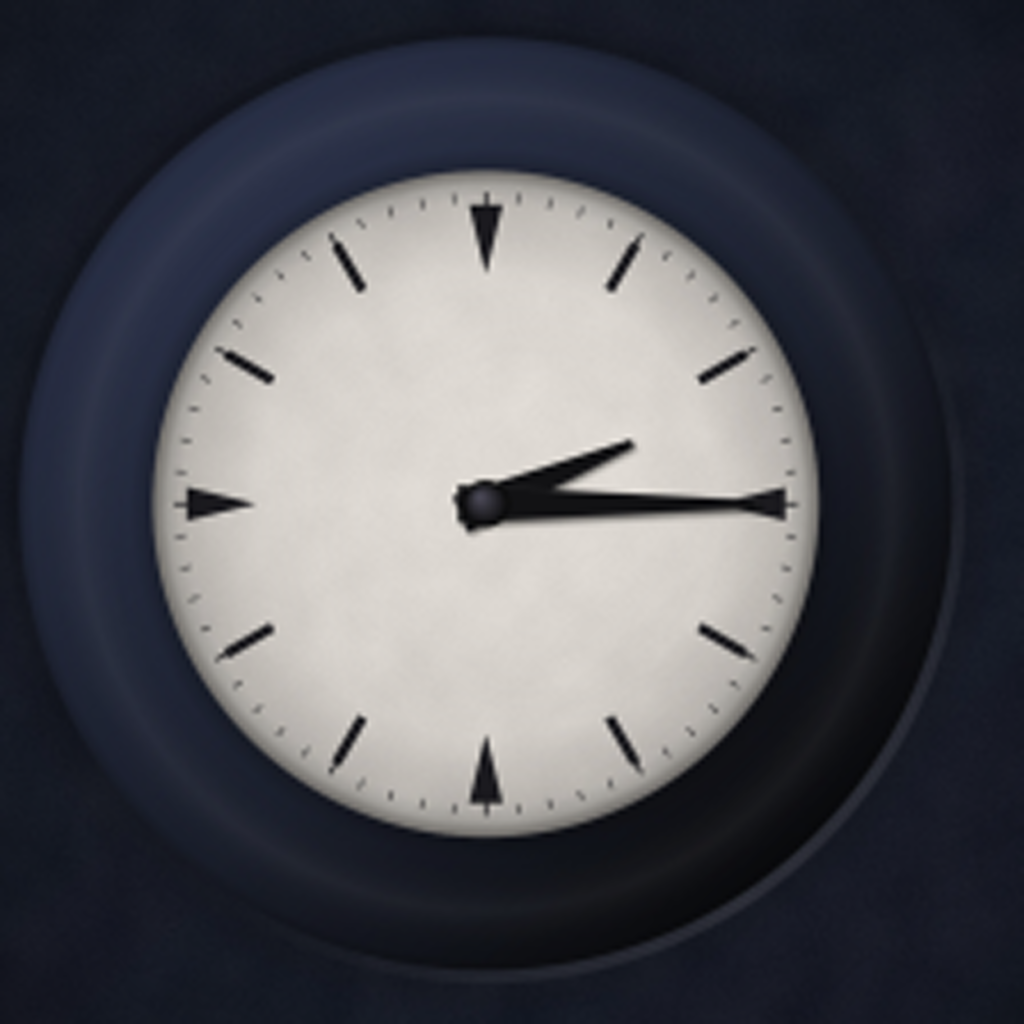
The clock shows h=2 m=15
